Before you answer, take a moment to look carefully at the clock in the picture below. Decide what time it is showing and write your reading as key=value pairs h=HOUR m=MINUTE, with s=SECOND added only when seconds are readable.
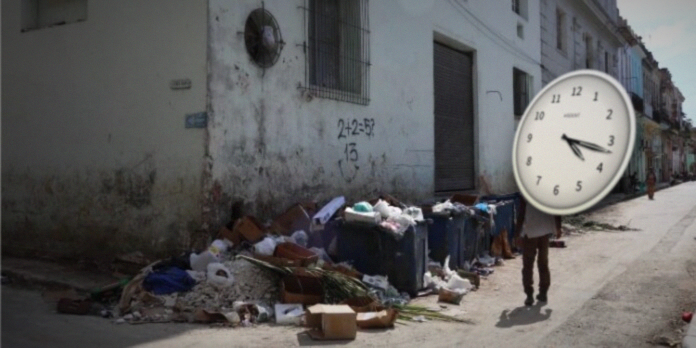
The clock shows h=4 m=17
